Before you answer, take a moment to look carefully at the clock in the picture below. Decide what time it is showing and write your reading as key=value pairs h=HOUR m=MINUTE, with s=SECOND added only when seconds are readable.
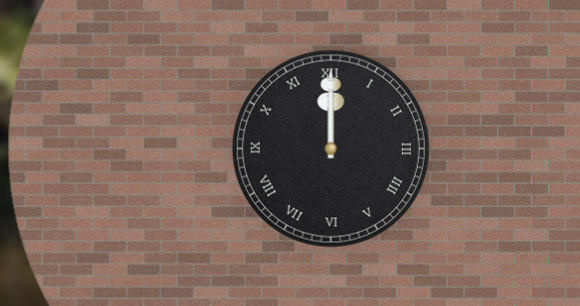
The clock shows h=12 m=0
